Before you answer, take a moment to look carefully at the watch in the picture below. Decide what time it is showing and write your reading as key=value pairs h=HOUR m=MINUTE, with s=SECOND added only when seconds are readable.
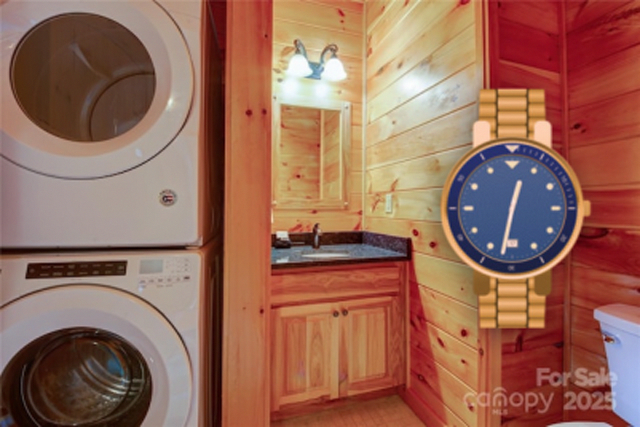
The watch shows h=12 m=32
